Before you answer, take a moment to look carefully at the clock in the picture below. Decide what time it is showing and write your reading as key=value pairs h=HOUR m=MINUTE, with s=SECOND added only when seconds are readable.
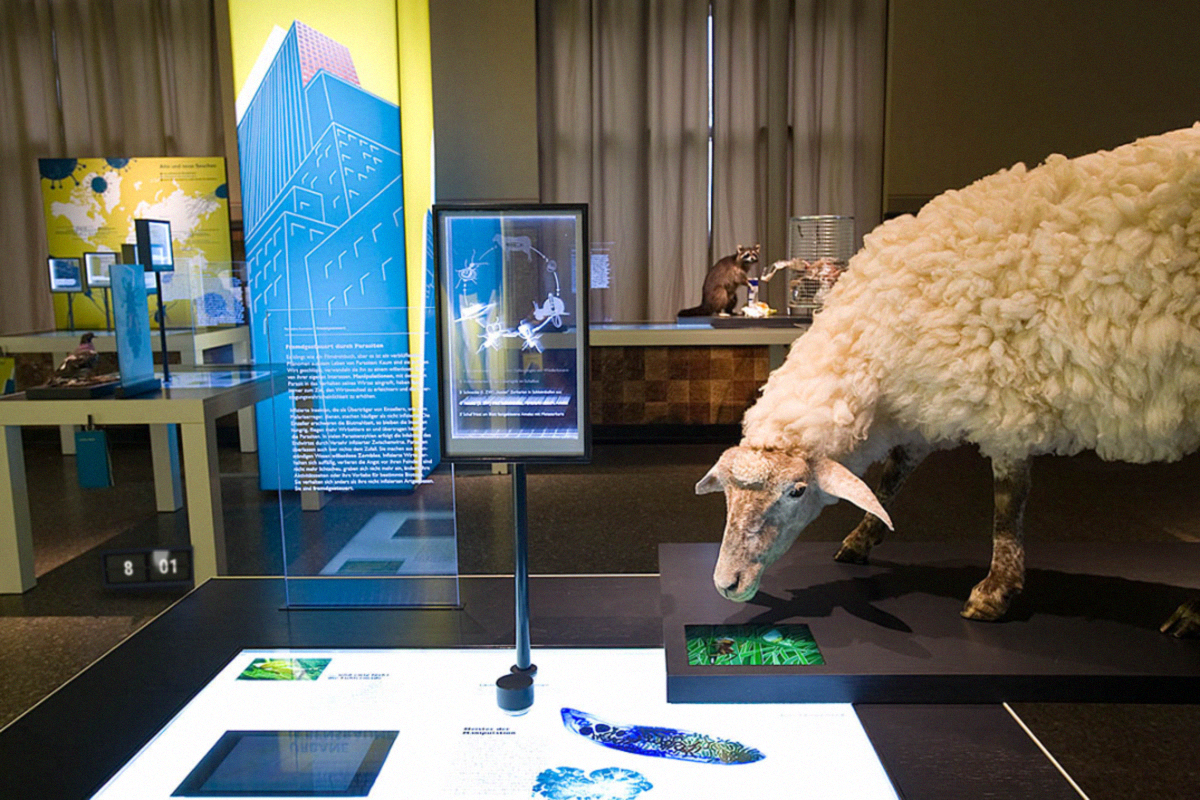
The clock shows h=8 m=1
